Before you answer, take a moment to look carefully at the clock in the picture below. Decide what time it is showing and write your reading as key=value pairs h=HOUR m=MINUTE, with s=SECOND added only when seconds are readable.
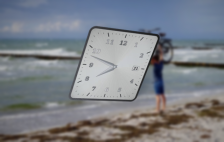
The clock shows h=7 m=48
